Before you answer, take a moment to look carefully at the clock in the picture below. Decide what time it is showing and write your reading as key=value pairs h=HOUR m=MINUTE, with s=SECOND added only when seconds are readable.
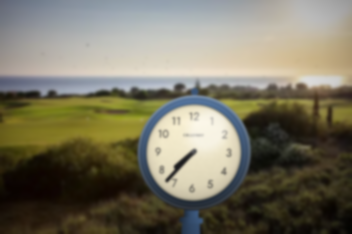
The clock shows h=7 m=37
